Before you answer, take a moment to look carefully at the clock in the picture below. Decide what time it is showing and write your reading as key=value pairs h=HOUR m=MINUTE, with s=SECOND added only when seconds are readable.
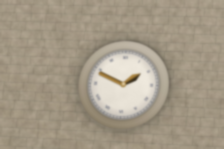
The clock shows h=1 m=49
